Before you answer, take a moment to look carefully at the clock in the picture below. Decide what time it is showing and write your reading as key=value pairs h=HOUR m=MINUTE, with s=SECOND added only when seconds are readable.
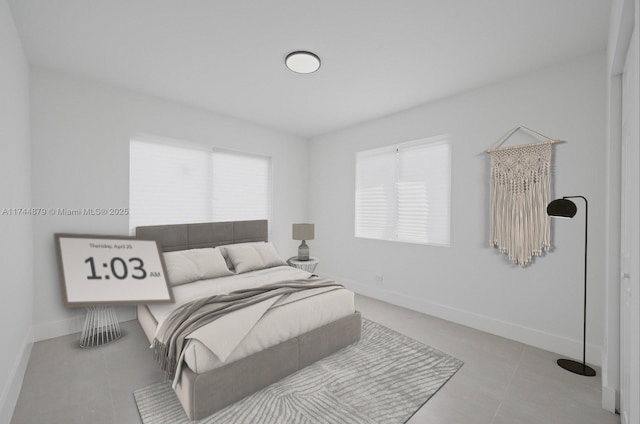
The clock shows h=1 m=3
